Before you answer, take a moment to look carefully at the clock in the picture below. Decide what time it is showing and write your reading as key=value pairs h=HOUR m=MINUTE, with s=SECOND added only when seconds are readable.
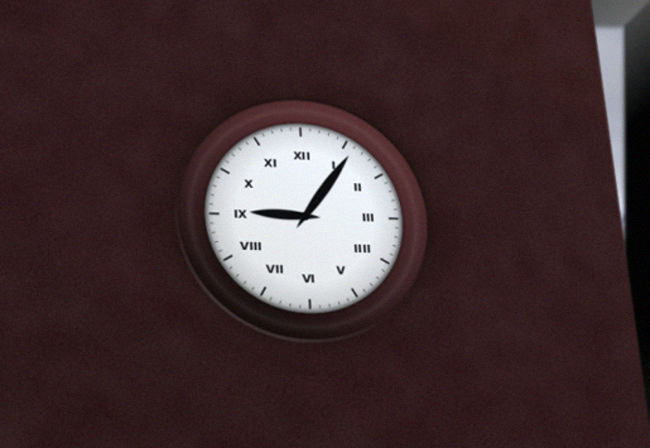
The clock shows h=9 m=6
